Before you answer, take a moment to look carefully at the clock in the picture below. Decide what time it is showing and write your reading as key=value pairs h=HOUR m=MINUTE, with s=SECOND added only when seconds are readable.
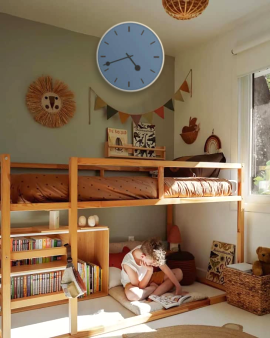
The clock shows h=4 m=42
